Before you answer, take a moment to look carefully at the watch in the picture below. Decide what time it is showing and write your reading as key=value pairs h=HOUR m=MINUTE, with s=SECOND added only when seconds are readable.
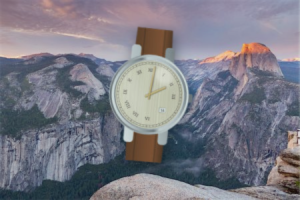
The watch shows h=2 m=1
